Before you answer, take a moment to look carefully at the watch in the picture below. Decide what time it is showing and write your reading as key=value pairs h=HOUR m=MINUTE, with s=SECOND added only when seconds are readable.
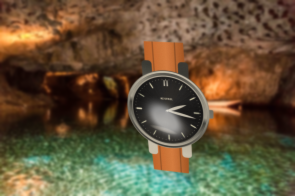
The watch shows h=2 m=17
